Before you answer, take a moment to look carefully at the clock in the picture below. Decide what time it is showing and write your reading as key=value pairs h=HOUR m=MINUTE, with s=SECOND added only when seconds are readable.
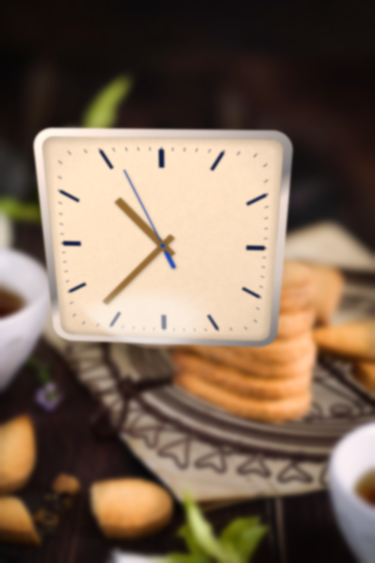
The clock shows h=10 m=36 s=56
